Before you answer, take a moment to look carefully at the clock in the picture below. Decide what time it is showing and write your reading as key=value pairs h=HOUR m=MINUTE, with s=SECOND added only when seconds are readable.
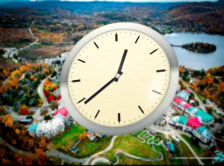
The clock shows h=12 m=39
